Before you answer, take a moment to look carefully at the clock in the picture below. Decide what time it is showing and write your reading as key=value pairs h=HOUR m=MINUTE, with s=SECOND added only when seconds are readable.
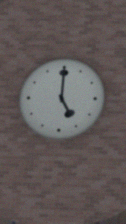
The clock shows h=5 m=0
